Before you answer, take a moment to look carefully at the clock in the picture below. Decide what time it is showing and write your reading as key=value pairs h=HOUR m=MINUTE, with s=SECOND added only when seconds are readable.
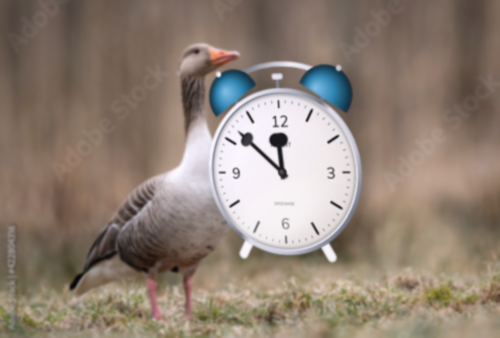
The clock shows h=11 m=52
